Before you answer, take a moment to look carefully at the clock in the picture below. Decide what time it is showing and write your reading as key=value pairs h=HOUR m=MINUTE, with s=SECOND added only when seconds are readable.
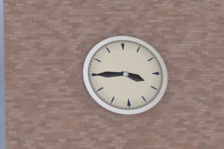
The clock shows h=3 m=45
